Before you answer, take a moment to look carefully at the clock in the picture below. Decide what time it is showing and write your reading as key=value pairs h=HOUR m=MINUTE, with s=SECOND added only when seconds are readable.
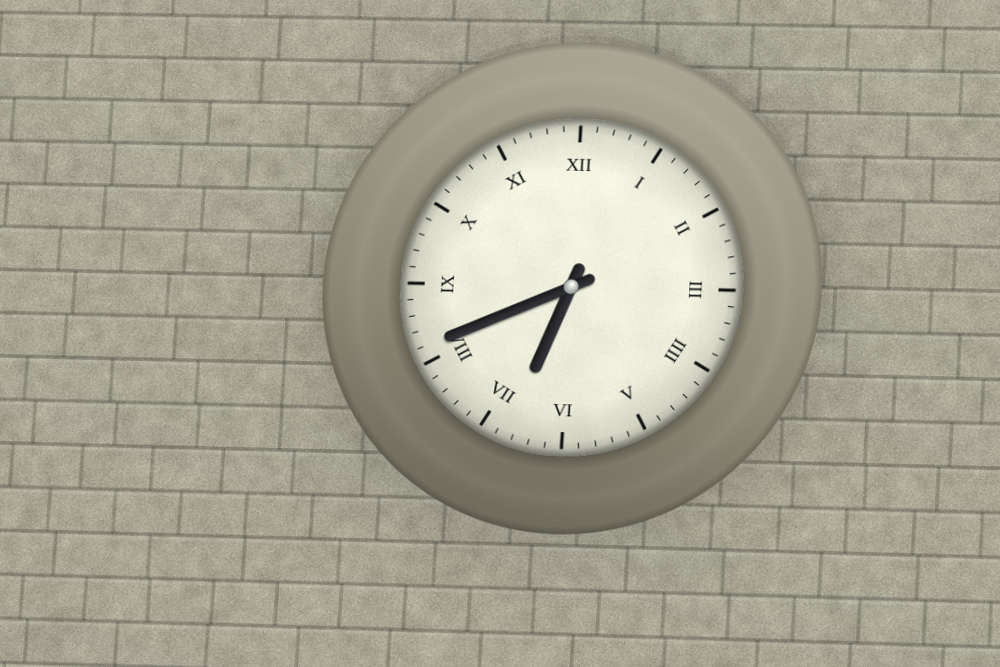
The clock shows h=6 m=41
